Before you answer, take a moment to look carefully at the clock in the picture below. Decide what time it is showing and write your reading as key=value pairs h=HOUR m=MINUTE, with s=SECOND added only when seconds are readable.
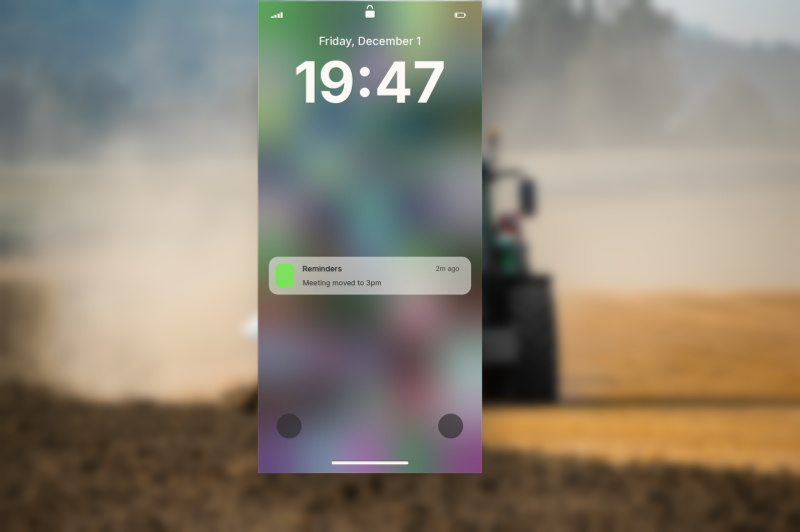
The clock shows h=19 m=47
